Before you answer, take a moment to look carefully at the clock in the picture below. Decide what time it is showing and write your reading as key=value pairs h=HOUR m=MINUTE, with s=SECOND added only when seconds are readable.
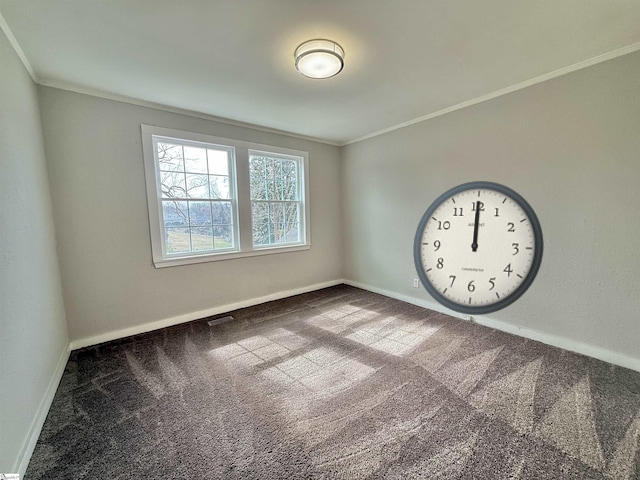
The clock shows h=12 m=0
